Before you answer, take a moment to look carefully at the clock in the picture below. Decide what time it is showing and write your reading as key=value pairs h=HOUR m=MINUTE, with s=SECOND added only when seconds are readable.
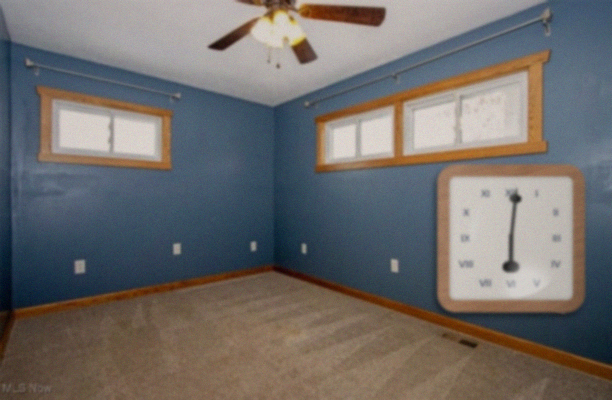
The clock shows h=6 m=1
